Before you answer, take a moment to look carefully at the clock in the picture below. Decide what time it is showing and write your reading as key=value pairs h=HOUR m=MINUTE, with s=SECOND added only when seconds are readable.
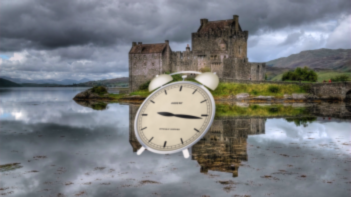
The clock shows h=9 m=16
